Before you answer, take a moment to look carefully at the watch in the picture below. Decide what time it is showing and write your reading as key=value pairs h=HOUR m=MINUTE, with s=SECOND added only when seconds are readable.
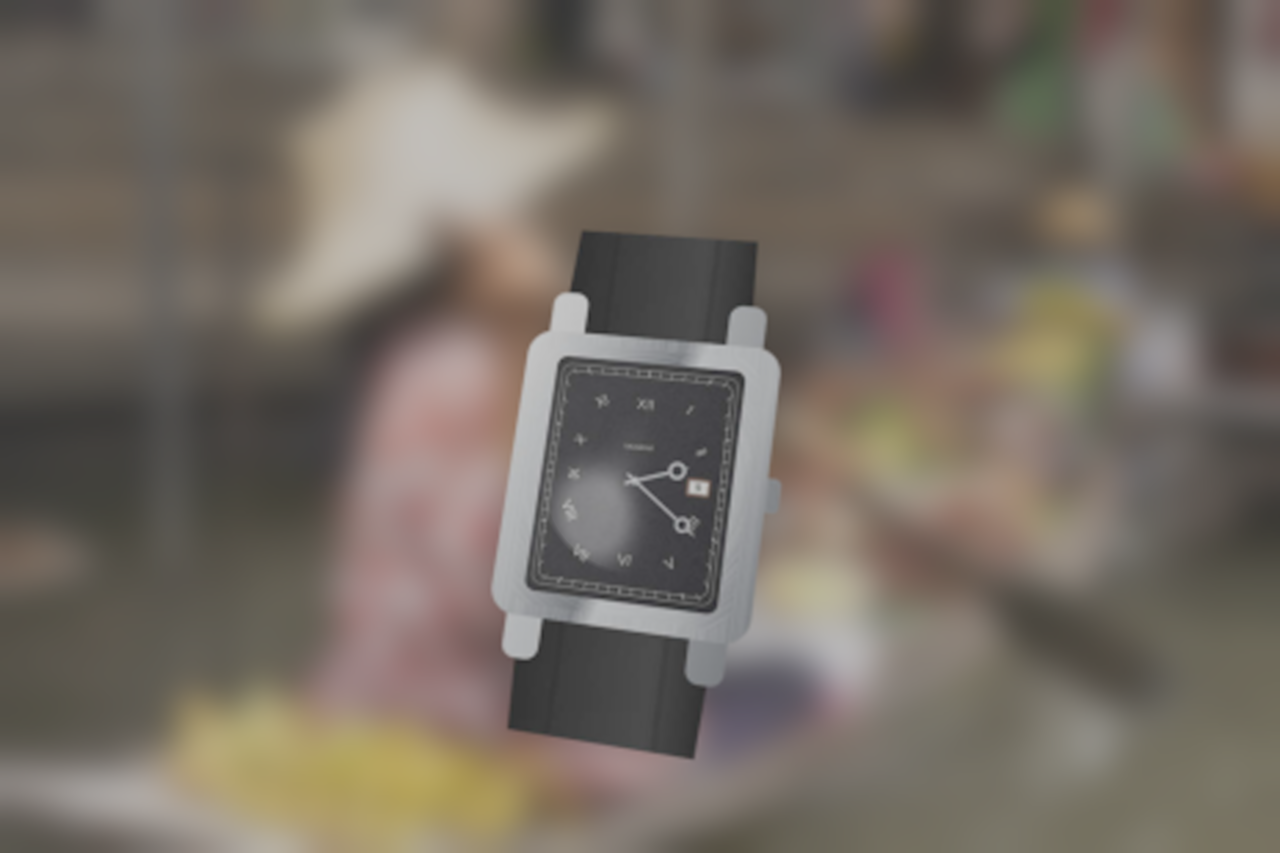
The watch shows h=2 m=21
